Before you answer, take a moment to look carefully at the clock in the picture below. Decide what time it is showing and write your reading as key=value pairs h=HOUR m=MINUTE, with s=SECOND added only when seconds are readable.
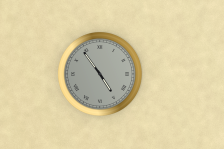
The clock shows h=4 m=54
